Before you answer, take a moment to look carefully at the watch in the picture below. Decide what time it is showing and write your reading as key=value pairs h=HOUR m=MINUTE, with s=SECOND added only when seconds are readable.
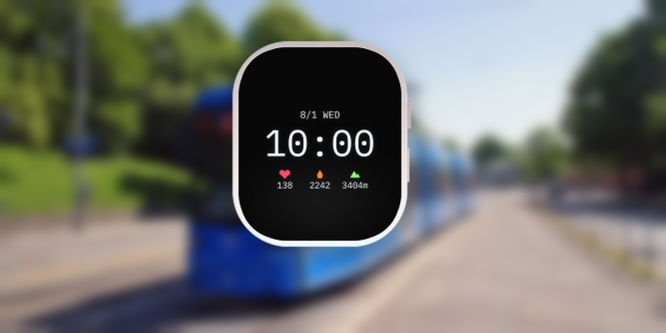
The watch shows h=10 m=0
